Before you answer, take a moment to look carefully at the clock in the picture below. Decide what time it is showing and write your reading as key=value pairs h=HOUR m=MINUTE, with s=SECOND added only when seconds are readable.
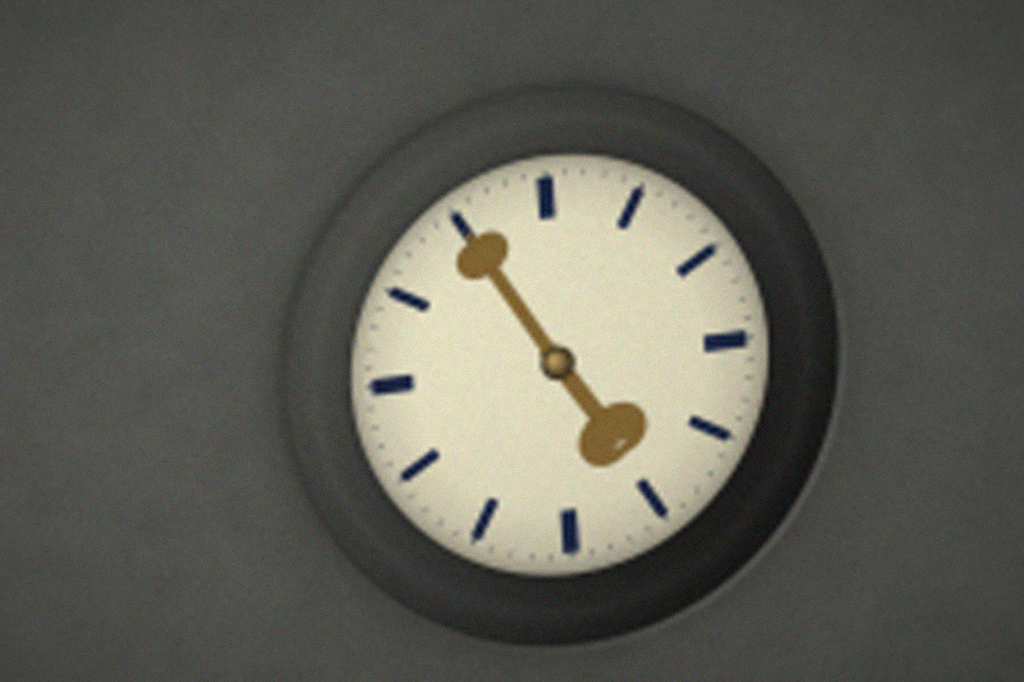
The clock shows h=4 m=55
